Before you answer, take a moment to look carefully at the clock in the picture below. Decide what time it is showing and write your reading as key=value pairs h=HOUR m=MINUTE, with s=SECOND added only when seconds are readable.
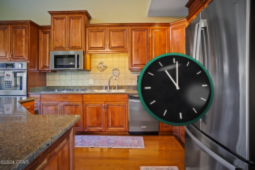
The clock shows h=11 m=1
